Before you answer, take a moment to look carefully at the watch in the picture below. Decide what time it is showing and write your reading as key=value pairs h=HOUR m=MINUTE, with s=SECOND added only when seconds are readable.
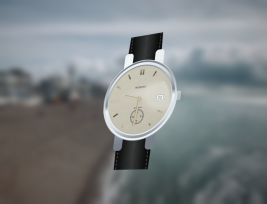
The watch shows h=9 m=31
